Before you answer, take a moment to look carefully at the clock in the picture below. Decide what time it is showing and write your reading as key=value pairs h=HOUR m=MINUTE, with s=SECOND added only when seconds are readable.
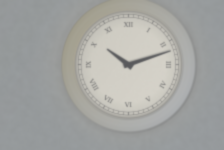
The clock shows h=10 m=12
